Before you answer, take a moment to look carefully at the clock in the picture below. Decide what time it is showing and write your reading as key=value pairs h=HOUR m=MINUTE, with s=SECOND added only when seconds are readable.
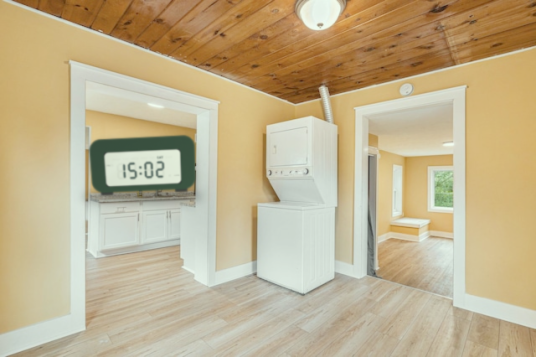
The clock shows h=15 m=2
